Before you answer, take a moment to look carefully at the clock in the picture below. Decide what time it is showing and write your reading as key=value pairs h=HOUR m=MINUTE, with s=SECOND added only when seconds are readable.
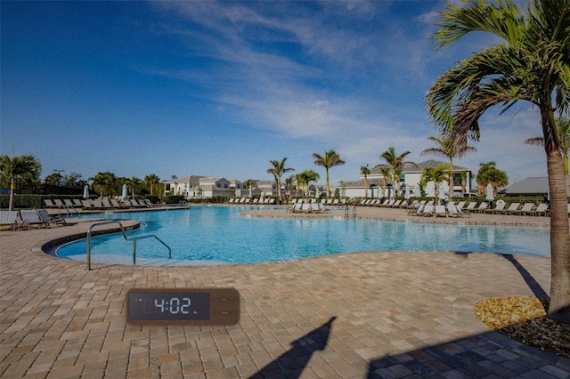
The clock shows h=4 m=2
